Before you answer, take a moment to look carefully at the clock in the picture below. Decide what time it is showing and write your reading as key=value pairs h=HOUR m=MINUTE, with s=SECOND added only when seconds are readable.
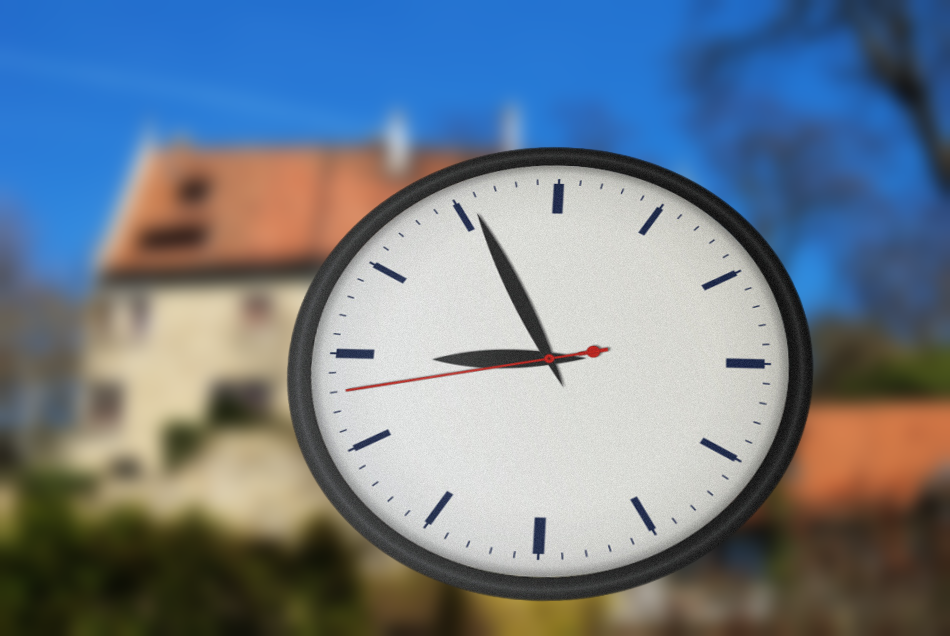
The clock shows h=8 m=55 s=43
